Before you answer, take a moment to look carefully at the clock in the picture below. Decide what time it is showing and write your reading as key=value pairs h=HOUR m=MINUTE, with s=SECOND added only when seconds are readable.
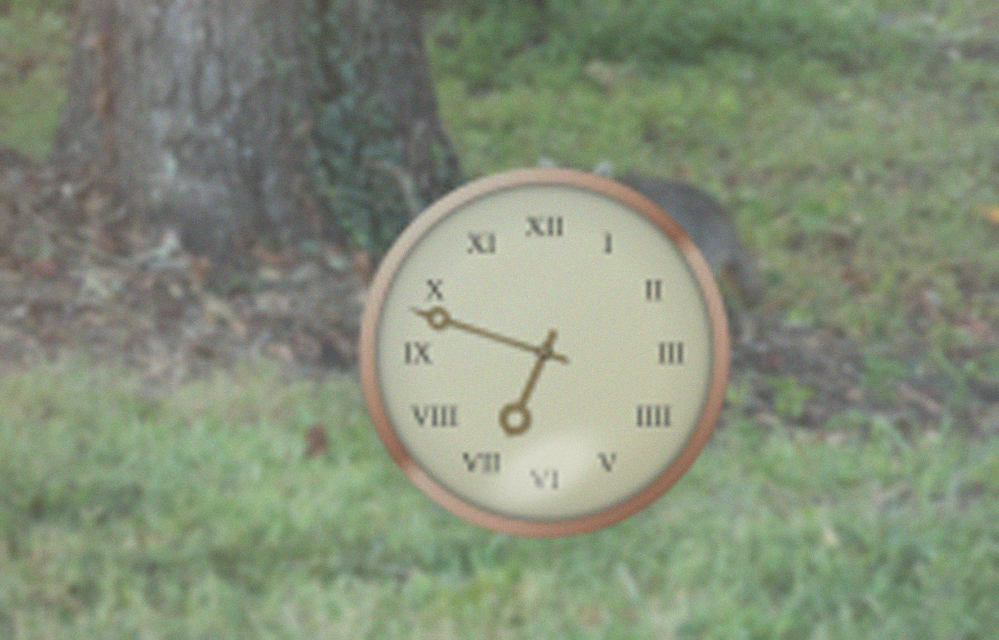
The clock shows h=6 m=48
